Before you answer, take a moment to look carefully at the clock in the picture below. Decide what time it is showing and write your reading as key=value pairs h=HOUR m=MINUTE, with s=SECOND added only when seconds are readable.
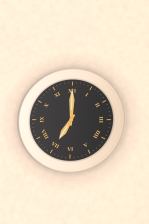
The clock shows h=7 m=0
